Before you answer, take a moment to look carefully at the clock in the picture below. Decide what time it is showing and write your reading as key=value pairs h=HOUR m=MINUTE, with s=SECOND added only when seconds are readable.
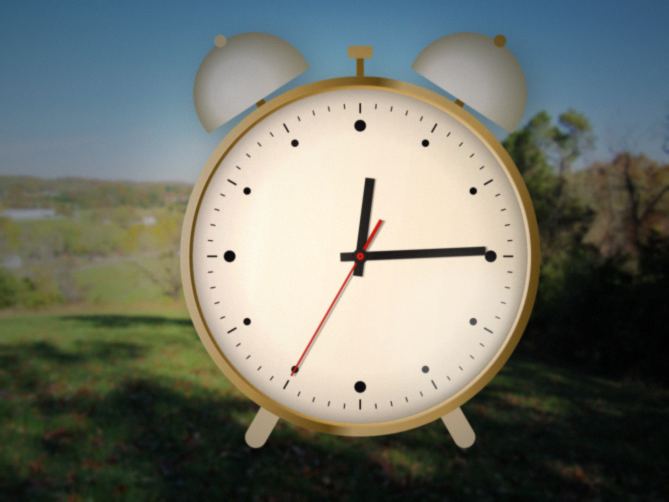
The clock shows h=12 m=14 s=35
